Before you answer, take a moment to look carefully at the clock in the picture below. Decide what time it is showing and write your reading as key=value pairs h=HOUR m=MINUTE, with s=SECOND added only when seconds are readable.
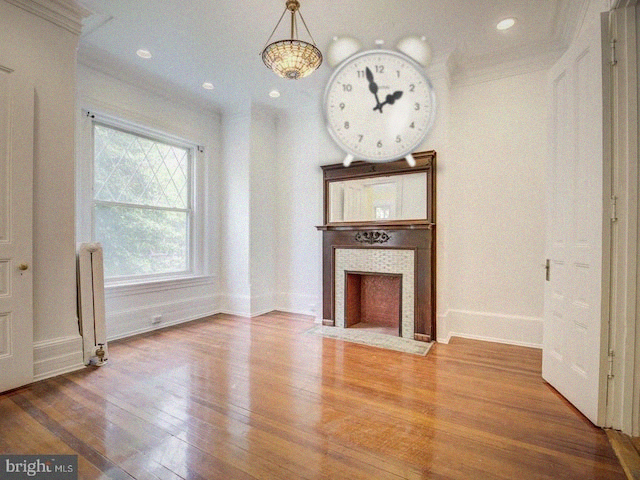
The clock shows h=1 m=57
